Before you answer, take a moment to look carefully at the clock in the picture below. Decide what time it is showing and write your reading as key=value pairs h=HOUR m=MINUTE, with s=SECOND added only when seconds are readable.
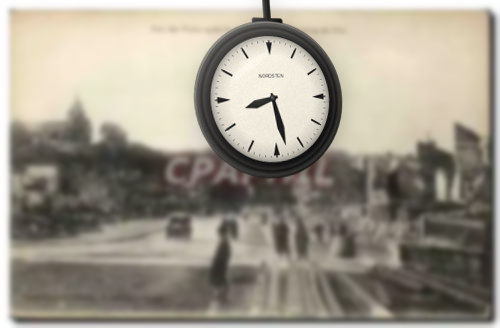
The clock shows h=8 m=28
